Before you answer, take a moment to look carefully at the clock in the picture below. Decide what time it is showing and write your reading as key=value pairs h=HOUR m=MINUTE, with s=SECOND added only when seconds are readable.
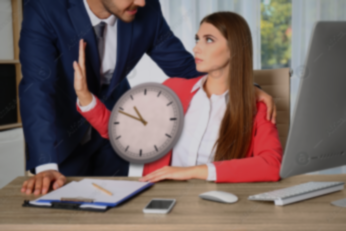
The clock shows h=10 m=49
